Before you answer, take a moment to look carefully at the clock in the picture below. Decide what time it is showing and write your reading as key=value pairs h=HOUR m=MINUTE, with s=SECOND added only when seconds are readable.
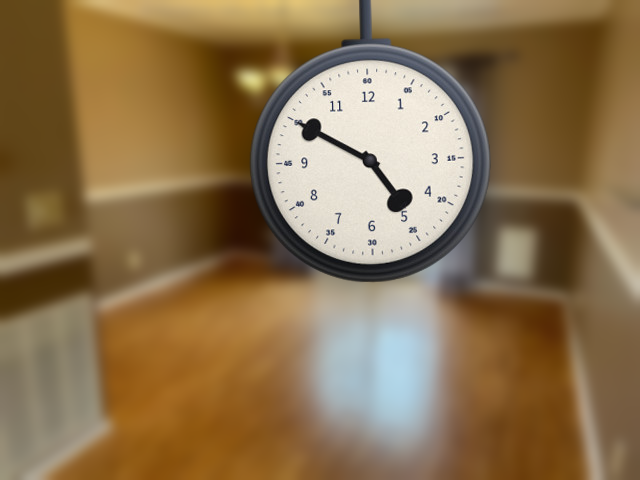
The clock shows h=4 m=50
